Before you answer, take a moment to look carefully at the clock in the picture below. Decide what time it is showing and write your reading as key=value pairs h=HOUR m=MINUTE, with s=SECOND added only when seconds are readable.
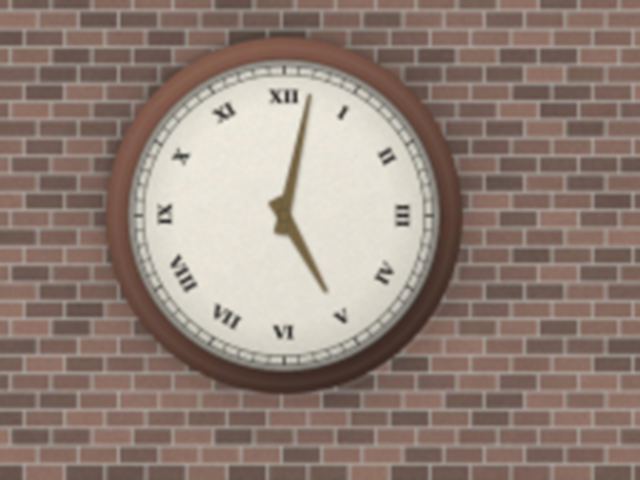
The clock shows h=5 m=2
